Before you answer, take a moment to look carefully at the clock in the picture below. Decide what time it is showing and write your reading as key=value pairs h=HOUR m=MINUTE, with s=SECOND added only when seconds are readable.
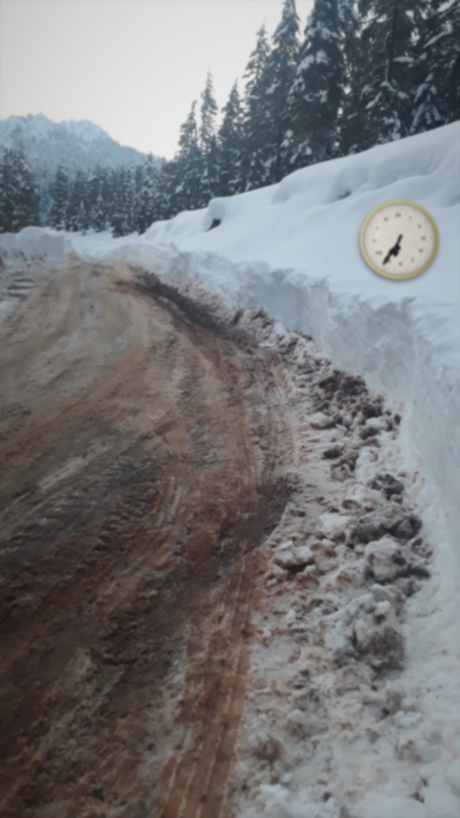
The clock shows h=6 m=36
